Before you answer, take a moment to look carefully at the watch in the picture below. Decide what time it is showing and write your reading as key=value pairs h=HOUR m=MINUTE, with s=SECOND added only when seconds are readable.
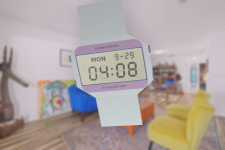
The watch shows h=4 m=8
